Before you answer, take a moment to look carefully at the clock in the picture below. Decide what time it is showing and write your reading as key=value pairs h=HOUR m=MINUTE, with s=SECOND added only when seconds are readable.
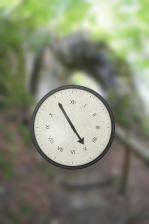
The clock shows h=4 m=55
